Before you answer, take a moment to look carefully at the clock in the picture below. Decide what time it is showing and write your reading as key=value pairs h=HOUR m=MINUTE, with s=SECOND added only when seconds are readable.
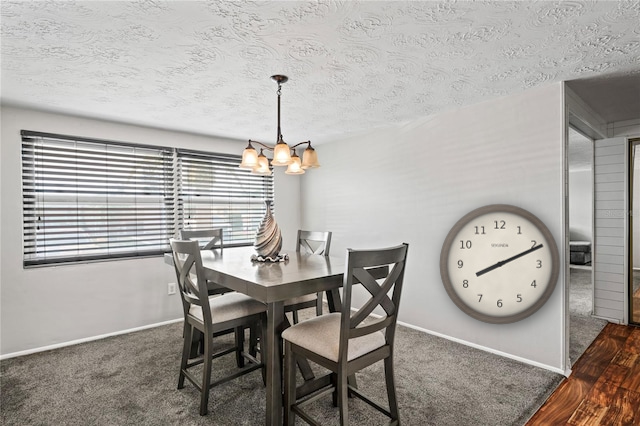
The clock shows h=8 m=11
